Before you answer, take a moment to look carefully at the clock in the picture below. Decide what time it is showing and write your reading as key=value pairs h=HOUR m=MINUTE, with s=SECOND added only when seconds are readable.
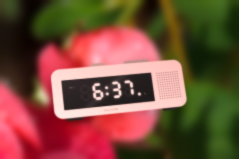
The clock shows h=6 m=37
